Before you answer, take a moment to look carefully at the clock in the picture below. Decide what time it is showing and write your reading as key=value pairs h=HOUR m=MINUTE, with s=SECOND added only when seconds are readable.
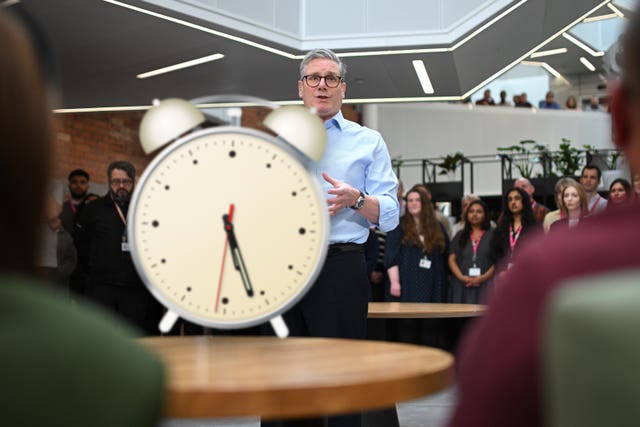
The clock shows h=5 m=26 s=31
